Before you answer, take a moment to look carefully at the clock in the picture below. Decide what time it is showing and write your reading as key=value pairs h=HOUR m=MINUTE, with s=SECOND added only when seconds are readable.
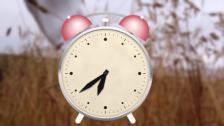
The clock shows h=6 m=39
